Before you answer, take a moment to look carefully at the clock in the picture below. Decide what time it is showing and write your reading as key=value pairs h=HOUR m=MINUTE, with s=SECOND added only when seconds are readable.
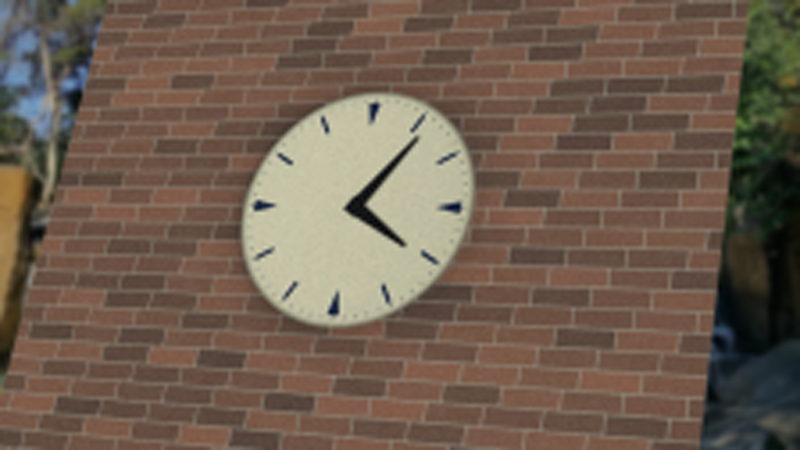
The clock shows h=4 m=6
